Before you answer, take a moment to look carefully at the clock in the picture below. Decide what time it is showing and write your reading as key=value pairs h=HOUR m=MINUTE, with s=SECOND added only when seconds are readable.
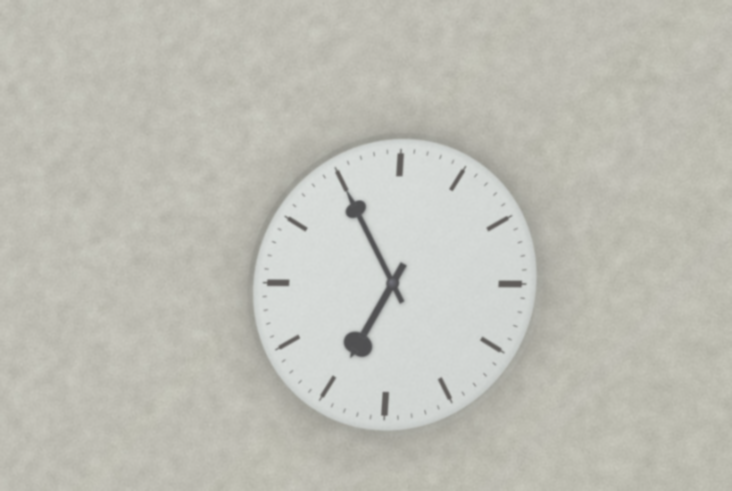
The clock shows h=6 m=55
